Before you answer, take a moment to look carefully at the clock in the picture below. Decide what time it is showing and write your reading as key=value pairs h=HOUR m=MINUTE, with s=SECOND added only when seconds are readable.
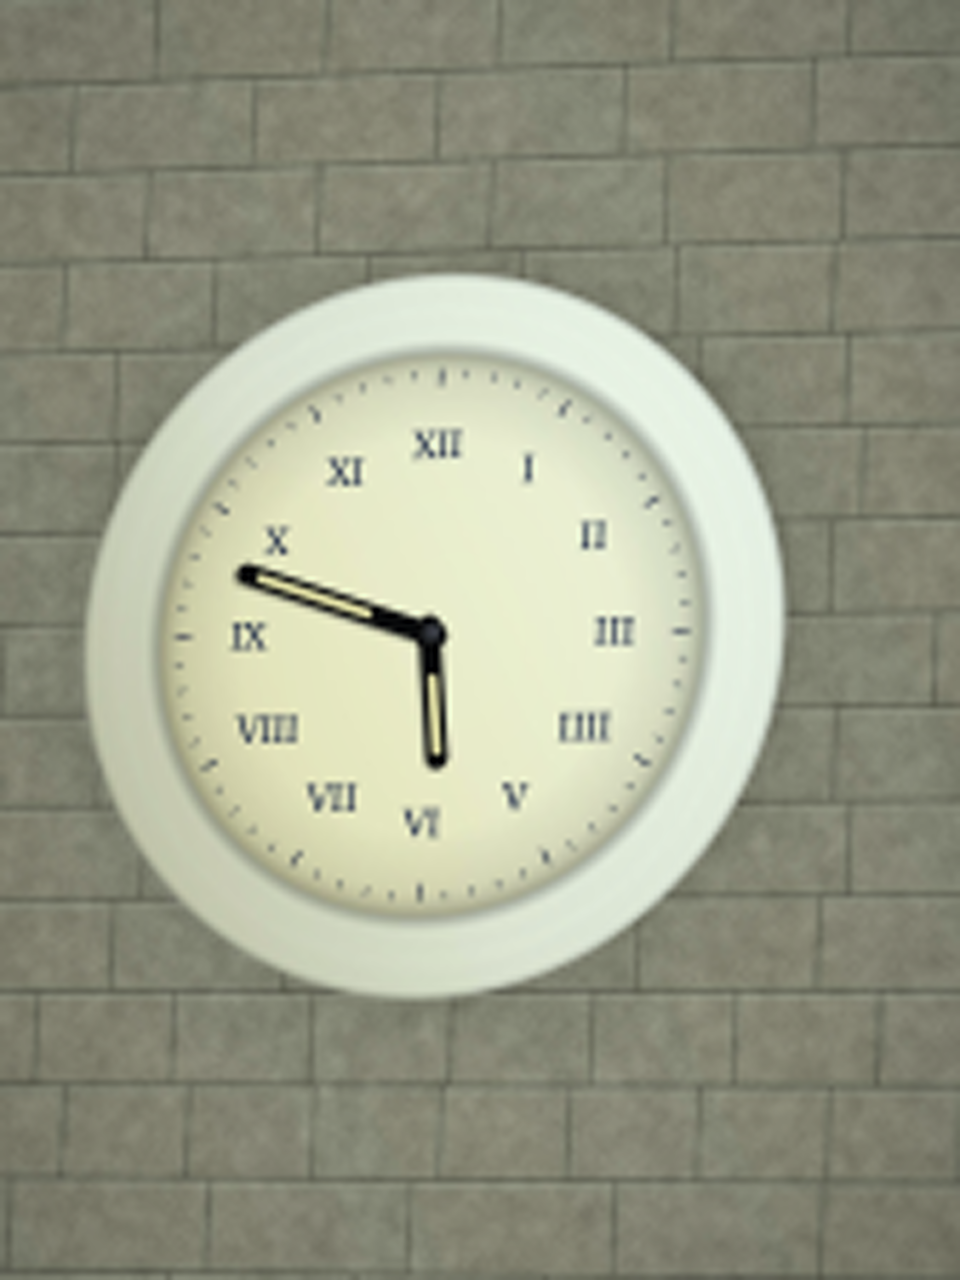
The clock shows h=5 m=48
